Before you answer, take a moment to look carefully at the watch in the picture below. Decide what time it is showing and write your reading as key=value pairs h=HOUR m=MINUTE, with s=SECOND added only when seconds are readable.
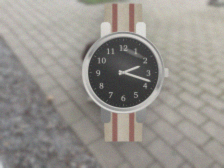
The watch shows h=2 m=18
